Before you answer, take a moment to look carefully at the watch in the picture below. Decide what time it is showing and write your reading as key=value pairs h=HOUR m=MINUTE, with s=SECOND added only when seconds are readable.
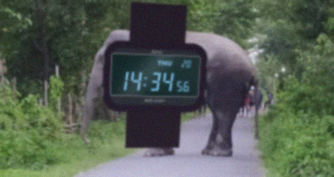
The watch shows h=14 m=34
